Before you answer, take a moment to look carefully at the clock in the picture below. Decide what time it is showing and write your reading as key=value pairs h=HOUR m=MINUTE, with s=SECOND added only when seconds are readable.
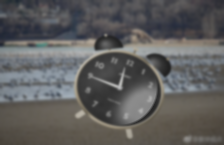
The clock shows h=11 m=45
